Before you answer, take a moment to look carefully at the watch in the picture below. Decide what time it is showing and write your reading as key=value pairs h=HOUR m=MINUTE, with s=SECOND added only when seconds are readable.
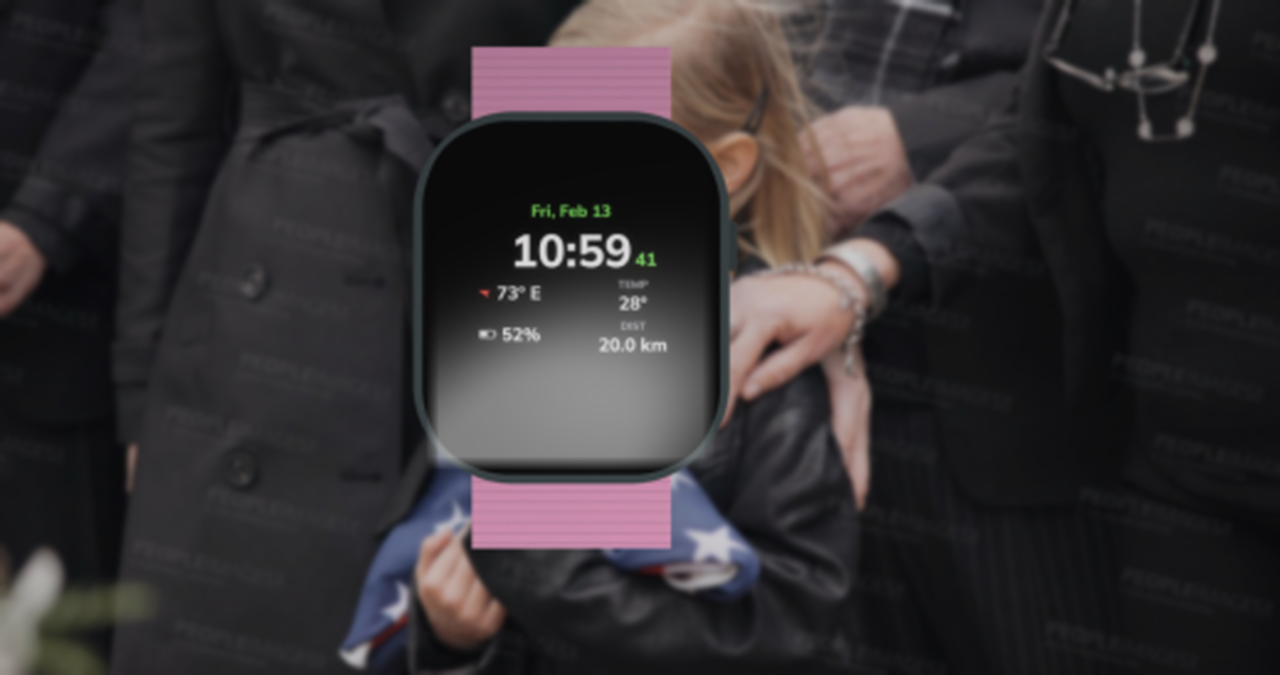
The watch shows h=10 m=59
